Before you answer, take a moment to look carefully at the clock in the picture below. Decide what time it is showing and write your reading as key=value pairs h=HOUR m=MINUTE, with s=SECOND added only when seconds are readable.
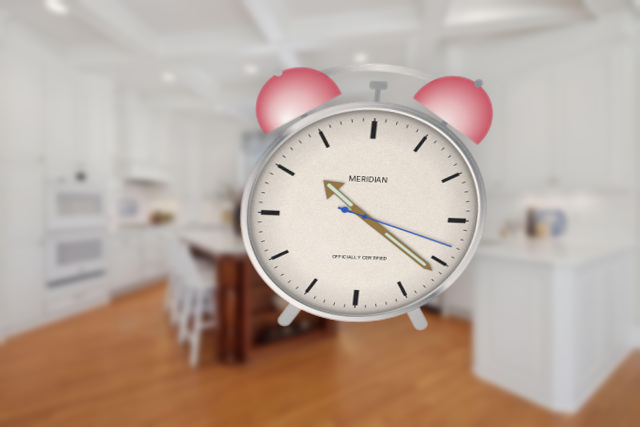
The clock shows h=10 m=21 s=18
